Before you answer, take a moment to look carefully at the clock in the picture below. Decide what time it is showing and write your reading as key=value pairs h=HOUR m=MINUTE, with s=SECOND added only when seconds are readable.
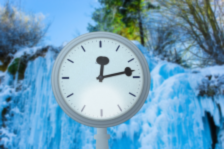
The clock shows h=12 m=13
